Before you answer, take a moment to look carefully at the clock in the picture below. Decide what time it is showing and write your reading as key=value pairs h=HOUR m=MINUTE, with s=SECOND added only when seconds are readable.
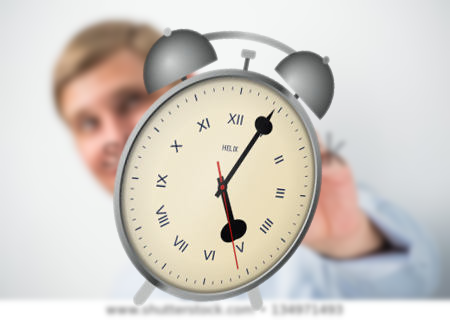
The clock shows h=5 m=4 s=26
